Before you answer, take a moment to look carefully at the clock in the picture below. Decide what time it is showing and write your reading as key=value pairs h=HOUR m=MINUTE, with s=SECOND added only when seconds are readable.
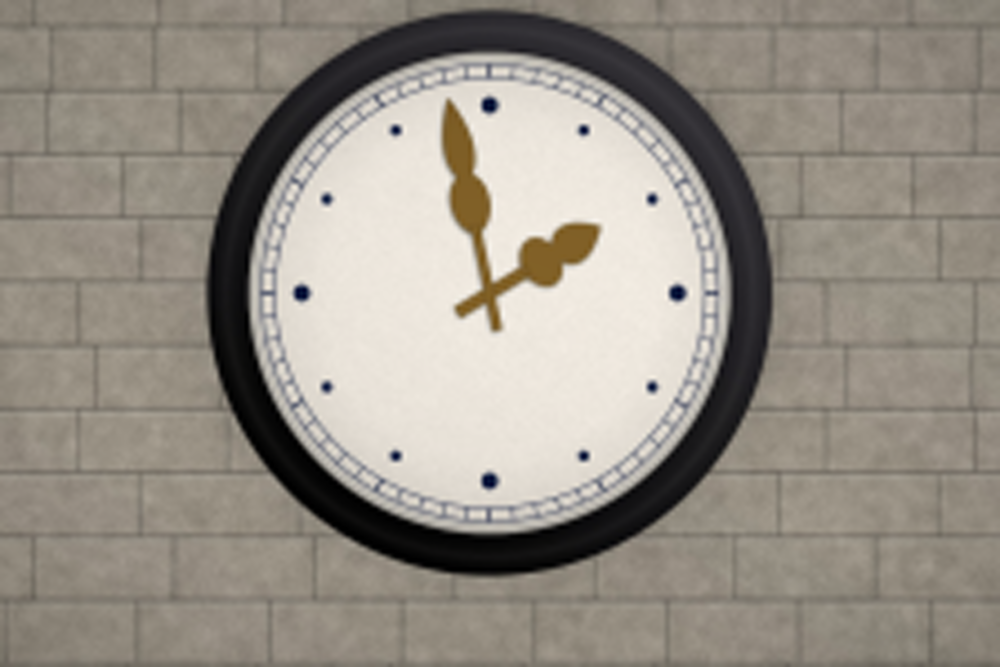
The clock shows h=1 m=58
